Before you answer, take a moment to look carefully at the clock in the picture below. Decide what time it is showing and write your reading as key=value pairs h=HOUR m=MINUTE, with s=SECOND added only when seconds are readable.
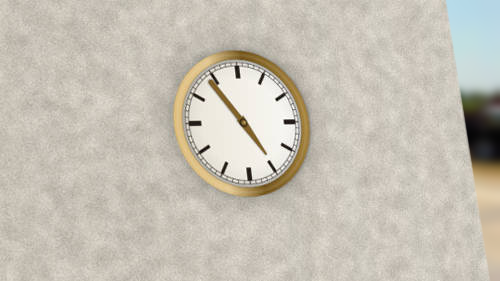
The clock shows h=4 m=54
